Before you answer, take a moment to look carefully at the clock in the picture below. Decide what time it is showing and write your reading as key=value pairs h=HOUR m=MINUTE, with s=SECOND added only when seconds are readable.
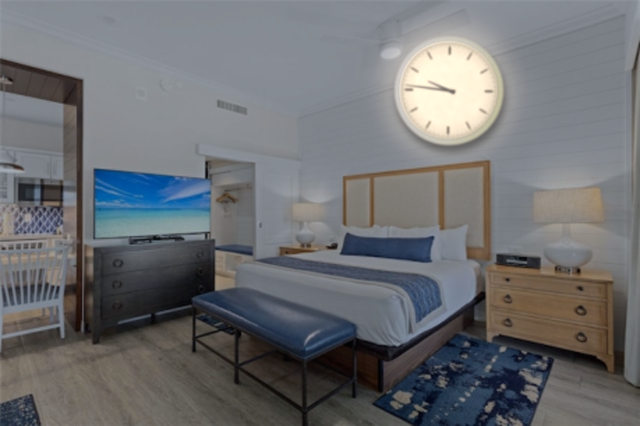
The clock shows h=9 m=46
